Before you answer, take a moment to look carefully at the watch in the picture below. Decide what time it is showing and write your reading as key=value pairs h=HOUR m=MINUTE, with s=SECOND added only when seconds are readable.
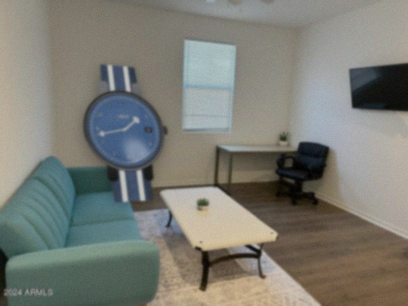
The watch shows h=1 m=43
